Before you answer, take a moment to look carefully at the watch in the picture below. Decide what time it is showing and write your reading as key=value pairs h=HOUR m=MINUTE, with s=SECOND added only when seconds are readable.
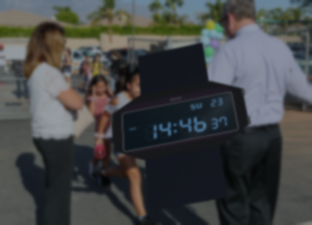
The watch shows h=14 m=46 s=37
